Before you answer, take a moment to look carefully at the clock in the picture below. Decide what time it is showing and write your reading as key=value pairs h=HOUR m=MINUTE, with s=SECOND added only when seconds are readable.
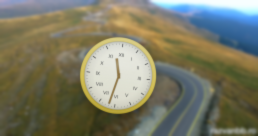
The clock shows h=11 m=32
